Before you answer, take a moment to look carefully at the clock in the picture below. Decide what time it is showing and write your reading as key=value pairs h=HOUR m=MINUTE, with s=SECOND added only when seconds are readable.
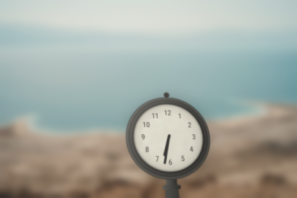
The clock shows h=6 m=32
